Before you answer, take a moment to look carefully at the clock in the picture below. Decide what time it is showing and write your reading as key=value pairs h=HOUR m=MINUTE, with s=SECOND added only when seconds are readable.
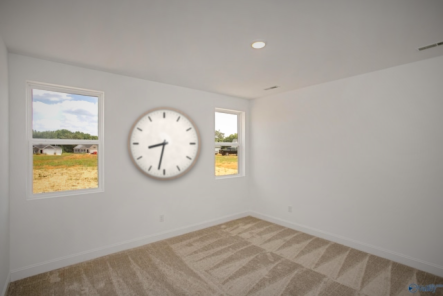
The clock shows h=8 m=32
